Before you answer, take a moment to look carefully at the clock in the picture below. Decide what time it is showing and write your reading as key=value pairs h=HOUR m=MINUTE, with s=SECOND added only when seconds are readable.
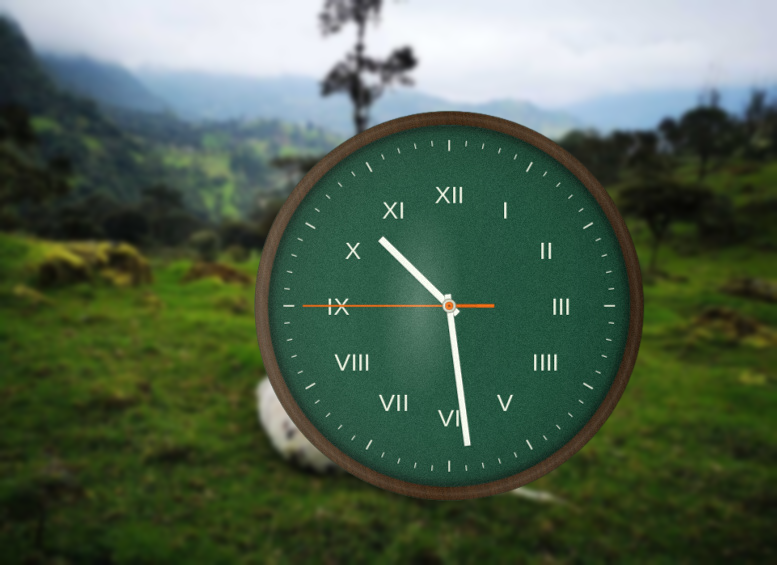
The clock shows h=10 m=28 s=45
